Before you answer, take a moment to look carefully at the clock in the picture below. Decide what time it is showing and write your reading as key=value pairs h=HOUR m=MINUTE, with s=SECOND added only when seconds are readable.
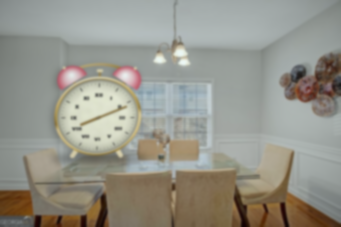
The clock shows h=8 m=11
